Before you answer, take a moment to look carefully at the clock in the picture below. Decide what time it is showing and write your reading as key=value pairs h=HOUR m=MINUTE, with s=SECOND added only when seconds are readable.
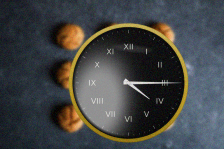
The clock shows h=4 m=15
